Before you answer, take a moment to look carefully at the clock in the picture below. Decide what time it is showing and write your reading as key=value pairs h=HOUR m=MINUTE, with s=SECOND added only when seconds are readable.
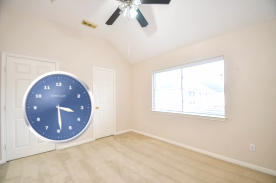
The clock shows h=3 m=29
